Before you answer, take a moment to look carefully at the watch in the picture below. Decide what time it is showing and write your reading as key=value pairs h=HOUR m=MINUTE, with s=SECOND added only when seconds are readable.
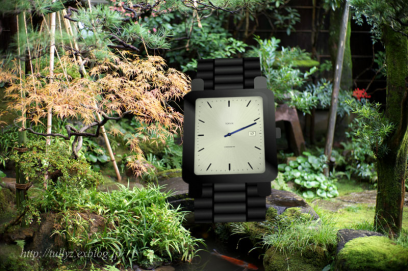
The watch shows h=2 m=11
